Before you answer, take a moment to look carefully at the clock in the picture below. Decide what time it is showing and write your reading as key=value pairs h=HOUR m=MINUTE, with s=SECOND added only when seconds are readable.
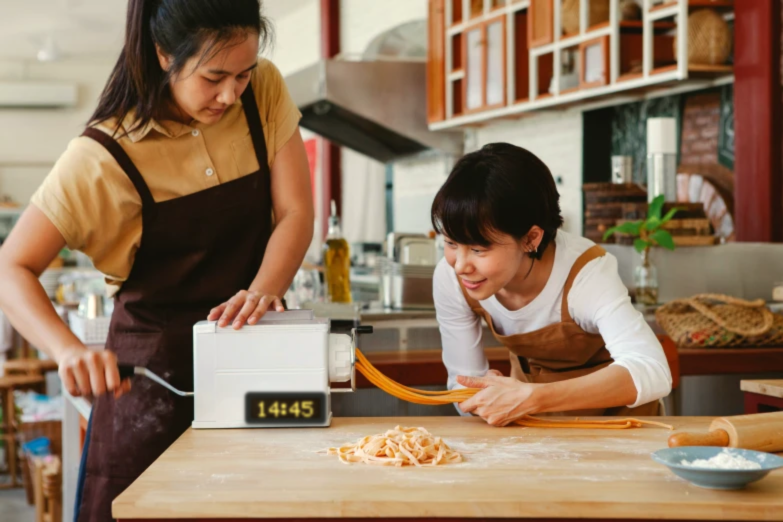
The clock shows h=14 m=45
